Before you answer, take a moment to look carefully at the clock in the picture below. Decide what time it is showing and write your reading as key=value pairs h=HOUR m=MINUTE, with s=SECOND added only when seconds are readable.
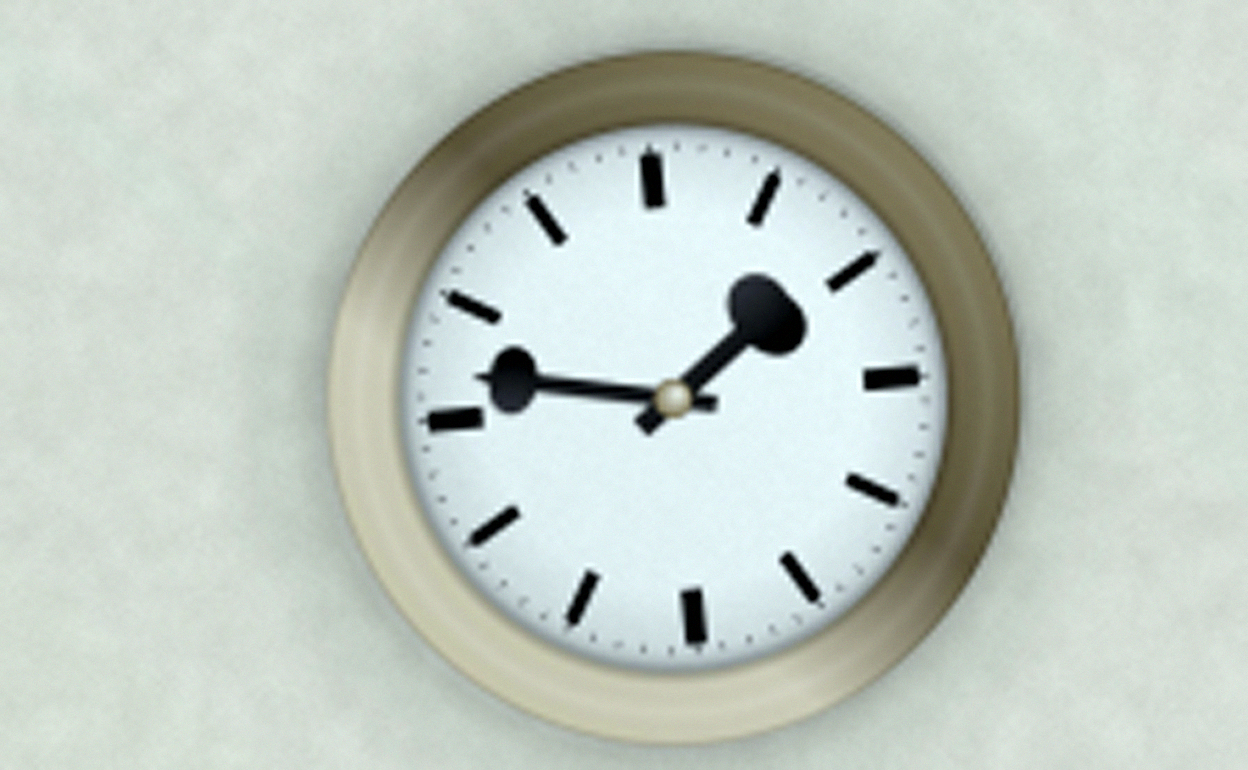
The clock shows h=1 m=47
